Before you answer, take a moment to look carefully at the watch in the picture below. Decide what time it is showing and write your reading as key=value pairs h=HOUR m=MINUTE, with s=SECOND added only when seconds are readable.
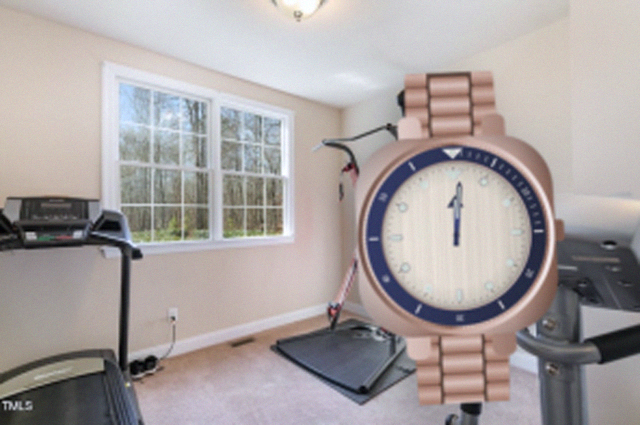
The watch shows h=12 m=1
